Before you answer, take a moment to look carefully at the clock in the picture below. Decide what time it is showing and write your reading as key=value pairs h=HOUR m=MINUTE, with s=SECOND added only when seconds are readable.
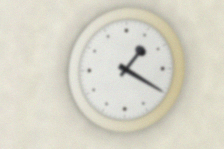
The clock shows h=1 m=20
